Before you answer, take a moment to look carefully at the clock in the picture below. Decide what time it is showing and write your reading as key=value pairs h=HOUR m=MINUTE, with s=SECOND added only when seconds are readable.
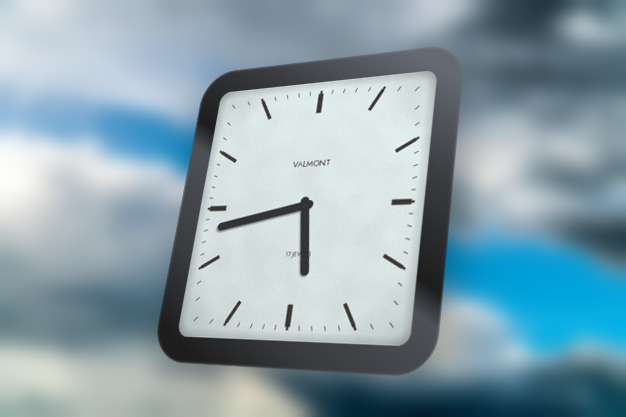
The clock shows h=5 m=43
